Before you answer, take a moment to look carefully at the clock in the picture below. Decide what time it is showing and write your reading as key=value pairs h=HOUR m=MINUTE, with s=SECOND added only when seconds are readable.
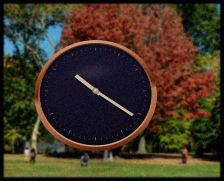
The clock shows h=10 m=21
